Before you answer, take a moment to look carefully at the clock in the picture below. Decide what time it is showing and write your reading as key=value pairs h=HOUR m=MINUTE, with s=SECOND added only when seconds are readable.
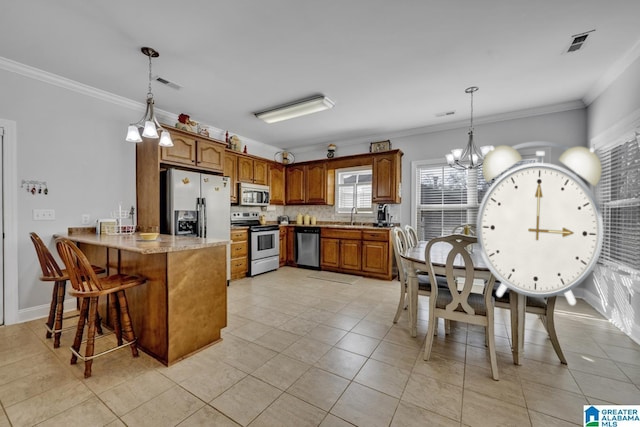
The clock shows h=3 m=0
